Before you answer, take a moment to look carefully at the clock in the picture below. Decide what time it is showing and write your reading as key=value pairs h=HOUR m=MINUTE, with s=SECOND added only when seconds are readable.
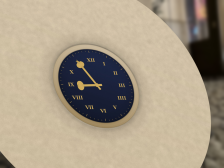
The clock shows h=8 m=55
